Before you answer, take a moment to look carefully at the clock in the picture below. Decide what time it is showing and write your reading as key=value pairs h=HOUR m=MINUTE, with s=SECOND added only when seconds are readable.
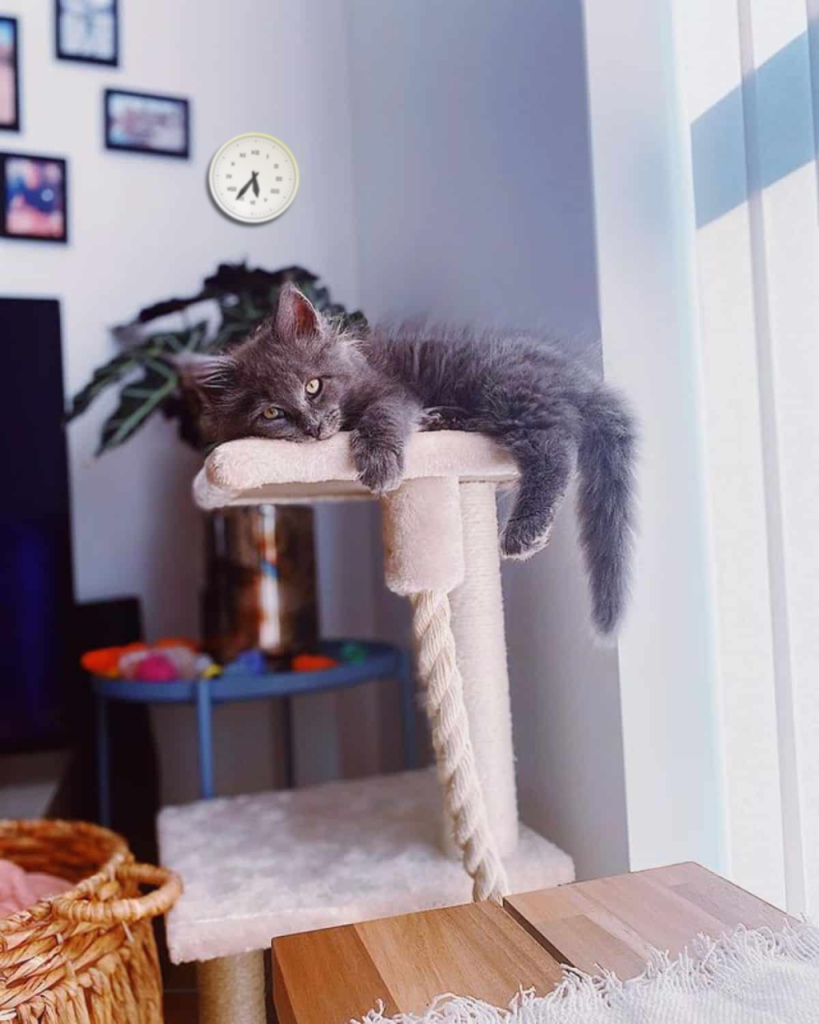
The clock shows h=5 m=36
